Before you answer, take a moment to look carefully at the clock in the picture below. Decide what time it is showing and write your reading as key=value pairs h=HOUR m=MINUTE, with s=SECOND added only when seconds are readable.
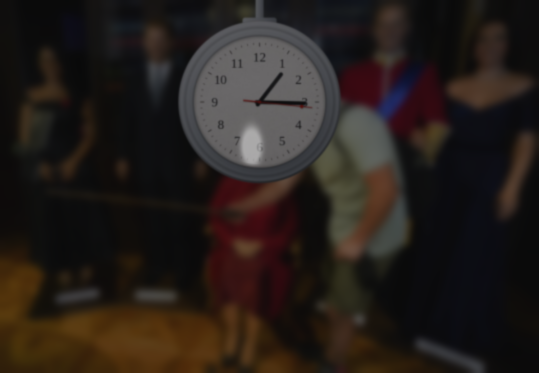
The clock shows h=1 m=15 s=16
